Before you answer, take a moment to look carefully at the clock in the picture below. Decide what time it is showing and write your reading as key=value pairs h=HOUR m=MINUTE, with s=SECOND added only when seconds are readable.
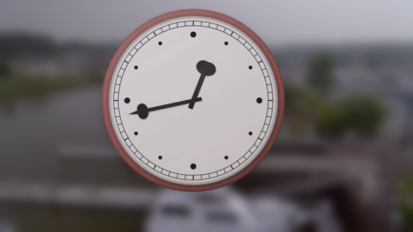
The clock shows h=12 m=43
